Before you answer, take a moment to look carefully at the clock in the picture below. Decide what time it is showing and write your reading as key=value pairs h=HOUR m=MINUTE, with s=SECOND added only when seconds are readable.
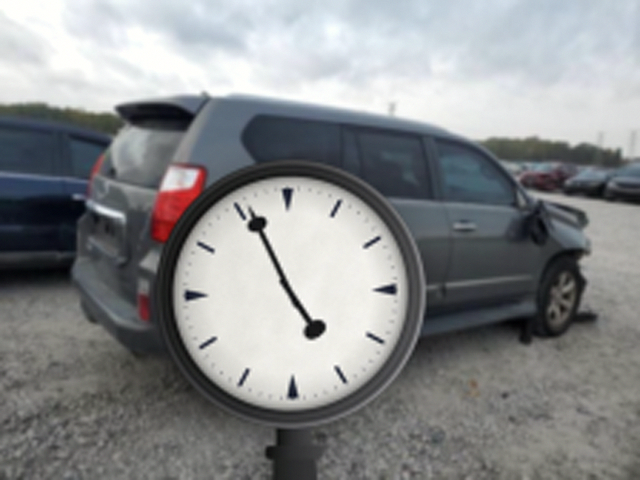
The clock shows h=4 m=56
